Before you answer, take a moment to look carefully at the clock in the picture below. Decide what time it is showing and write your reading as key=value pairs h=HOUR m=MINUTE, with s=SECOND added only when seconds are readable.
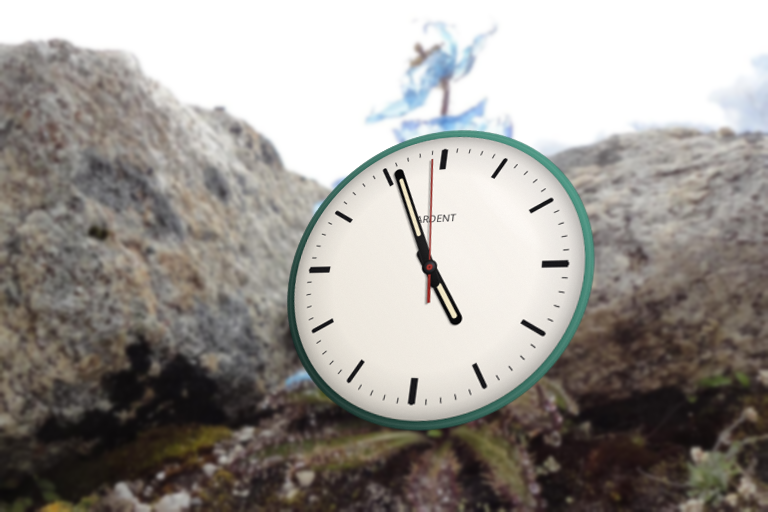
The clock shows h=4 m=55 s=59
